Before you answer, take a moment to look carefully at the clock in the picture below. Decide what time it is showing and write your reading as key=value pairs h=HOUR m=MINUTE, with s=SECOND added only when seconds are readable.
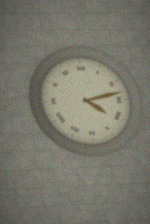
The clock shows h=4 m=13
